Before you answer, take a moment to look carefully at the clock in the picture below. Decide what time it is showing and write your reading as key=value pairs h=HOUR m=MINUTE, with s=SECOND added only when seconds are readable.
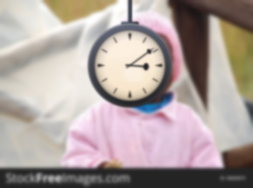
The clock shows h=3 m=9
